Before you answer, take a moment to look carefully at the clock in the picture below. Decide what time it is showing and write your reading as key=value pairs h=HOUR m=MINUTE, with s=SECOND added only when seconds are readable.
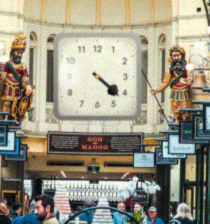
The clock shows h=4 m=22
